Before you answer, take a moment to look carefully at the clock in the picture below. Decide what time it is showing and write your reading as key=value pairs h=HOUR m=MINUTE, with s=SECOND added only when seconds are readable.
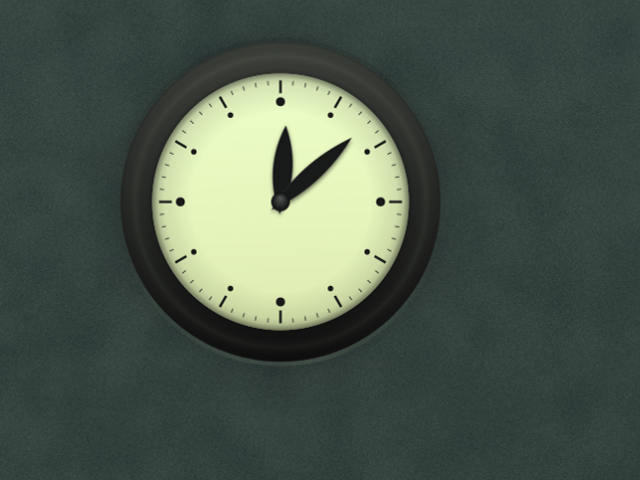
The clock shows h=12 m=8
